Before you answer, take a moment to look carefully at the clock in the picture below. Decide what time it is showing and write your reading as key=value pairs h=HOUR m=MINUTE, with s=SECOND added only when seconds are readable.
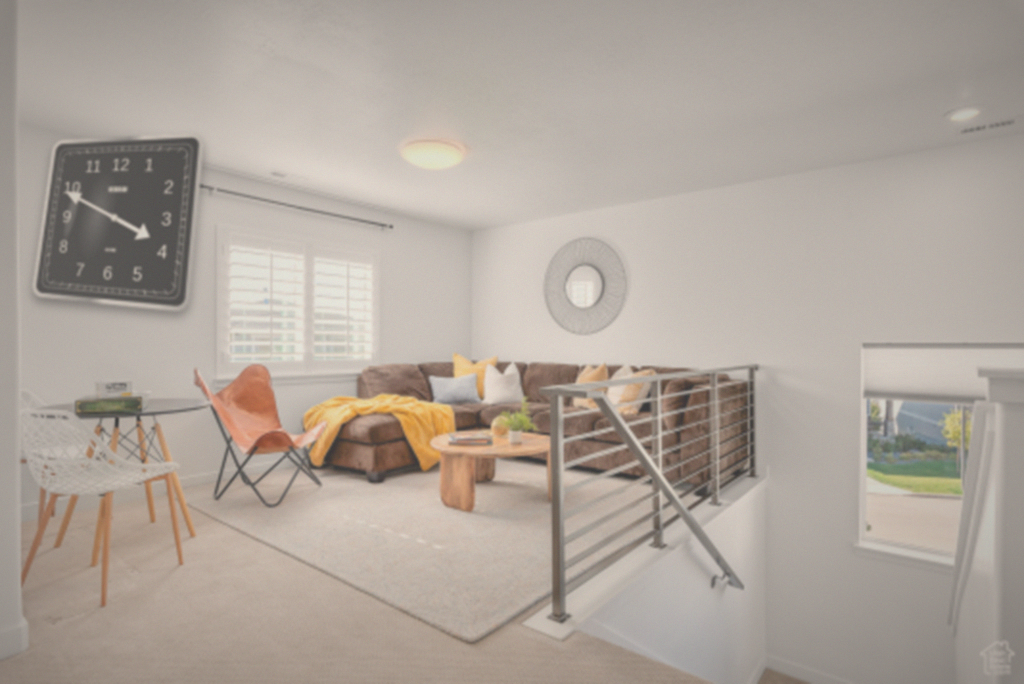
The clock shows h=3 m=49
